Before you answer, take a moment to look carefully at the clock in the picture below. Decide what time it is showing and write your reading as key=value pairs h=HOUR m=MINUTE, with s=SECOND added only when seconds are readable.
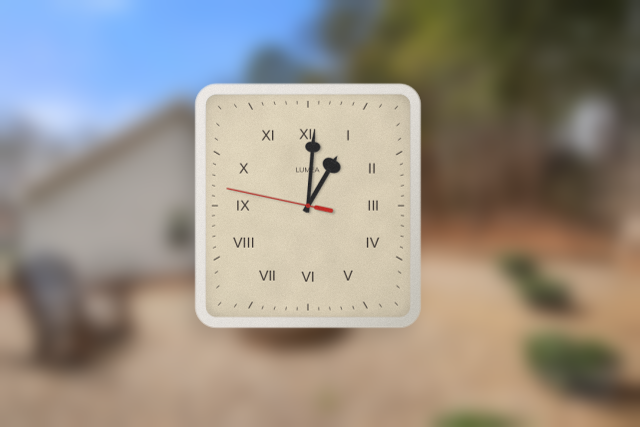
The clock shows h=1 m=0 s=47
